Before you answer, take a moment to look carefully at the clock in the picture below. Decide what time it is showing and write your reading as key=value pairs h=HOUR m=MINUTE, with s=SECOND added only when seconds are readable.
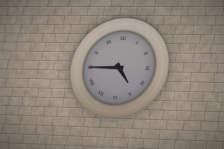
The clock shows h=4 m=45
